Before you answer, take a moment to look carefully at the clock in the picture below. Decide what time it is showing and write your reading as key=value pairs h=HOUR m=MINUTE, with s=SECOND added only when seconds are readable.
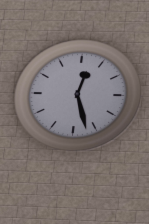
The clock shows h=12 m=27
